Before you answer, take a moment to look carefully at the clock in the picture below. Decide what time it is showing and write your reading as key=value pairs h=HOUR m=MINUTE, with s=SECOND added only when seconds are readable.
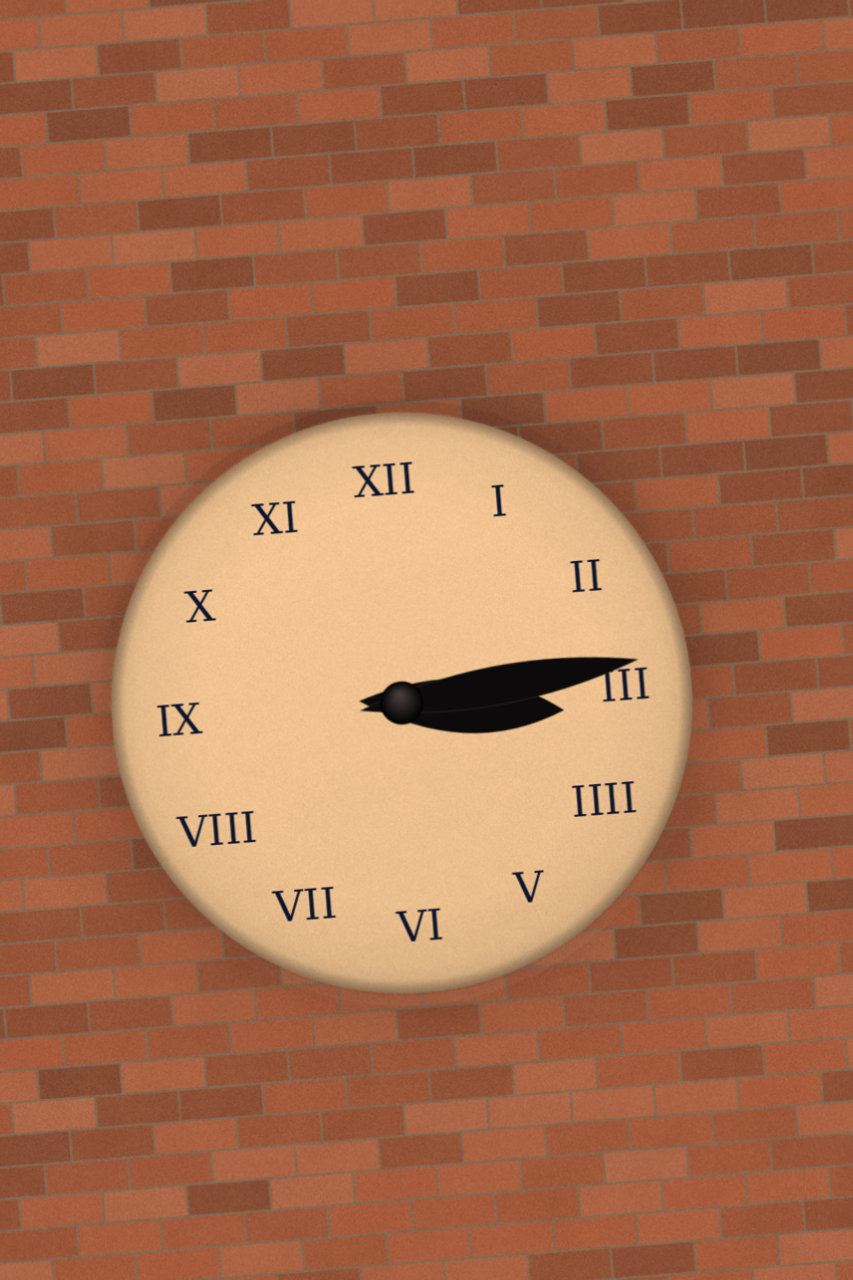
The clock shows h=3 m=14
